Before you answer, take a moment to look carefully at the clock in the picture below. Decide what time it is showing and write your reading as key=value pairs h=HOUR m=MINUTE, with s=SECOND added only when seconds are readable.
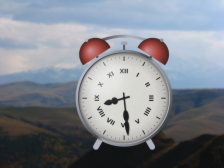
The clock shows h=8 m=29
